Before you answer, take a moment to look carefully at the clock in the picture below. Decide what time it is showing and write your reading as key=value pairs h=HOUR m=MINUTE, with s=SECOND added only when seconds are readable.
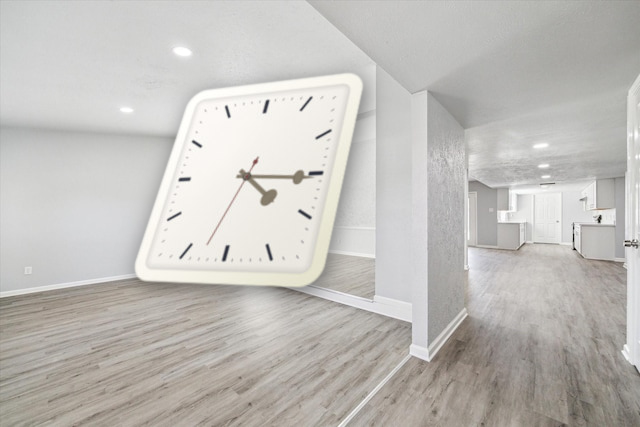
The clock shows h=4 m=15 s=33
